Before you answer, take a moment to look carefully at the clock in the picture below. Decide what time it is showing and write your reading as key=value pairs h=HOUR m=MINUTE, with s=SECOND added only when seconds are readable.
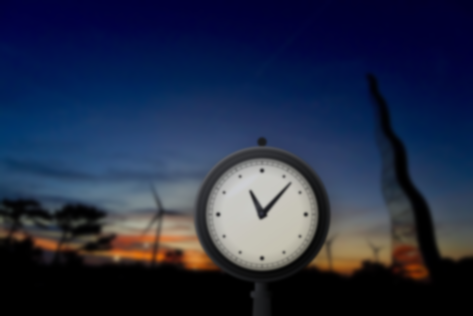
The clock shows h=11 m=7
